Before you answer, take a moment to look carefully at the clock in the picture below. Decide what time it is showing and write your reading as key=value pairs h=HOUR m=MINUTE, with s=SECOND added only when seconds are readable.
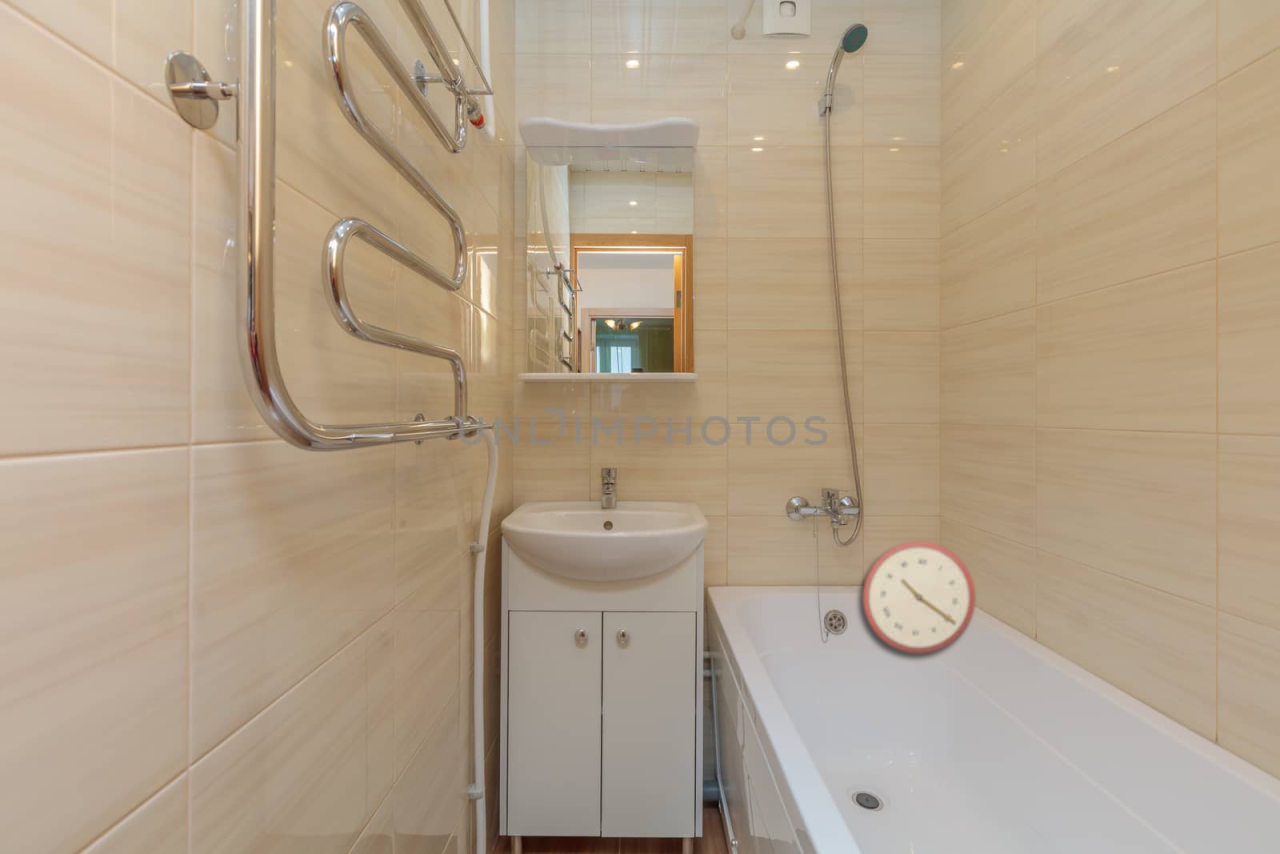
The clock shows h=10 m=20
